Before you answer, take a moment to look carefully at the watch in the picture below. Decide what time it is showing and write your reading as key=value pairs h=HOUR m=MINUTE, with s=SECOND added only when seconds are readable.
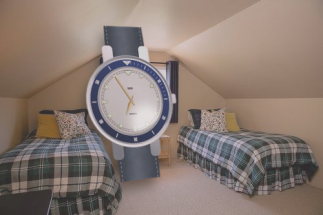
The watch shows h=6 m=55
